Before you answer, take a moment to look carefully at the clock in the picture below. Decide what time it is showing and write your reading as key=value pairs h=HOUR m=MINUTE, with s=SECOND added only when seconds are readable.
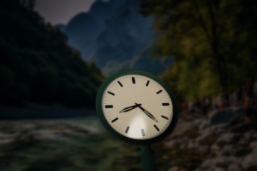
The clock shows h=8 m=23
